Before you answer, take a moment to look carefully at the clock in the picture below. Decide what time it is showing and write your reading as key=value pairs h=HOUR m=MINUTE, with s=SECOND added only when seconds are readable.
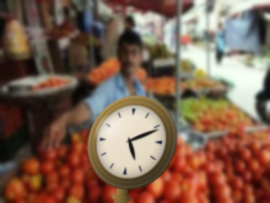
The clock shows h=5 m=11
